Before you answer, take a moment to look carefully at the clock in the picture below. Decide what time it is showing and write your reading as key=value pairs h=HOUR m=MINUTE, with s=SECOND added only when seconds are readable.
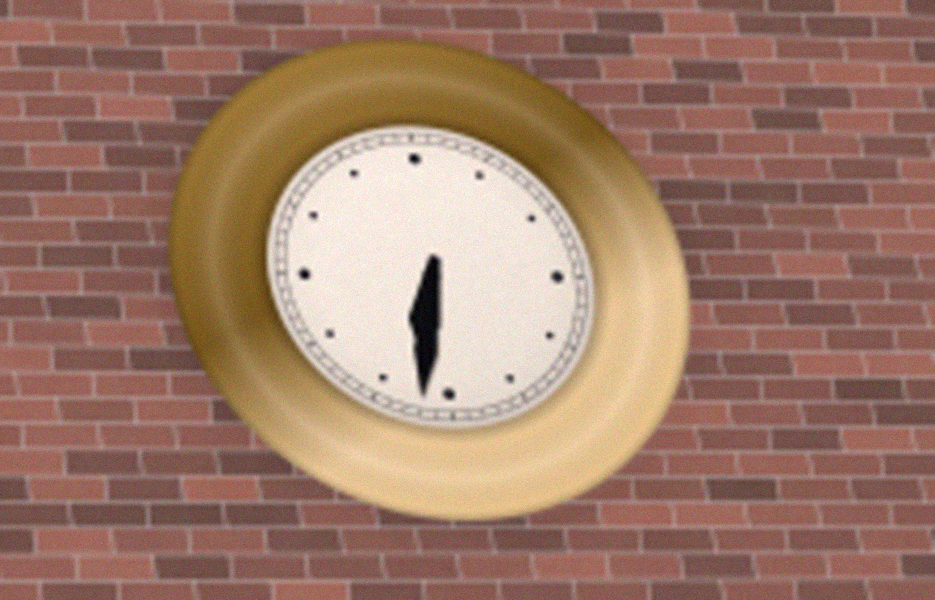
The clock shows h=6 m=32
